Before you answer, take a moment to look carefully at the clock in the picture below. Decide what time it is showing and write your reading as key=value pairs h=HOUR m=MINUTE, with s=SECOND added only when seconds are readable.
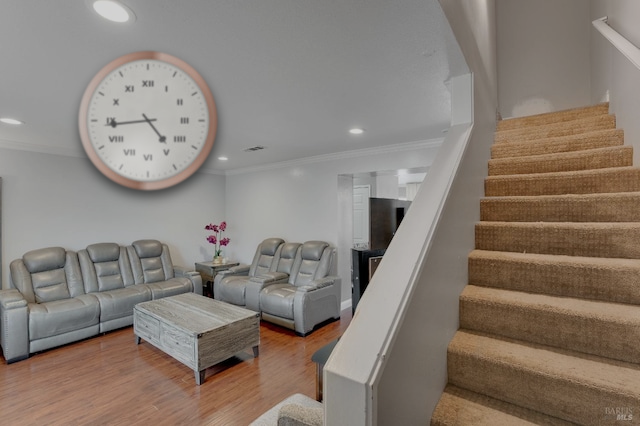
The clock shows h=4 m=44
